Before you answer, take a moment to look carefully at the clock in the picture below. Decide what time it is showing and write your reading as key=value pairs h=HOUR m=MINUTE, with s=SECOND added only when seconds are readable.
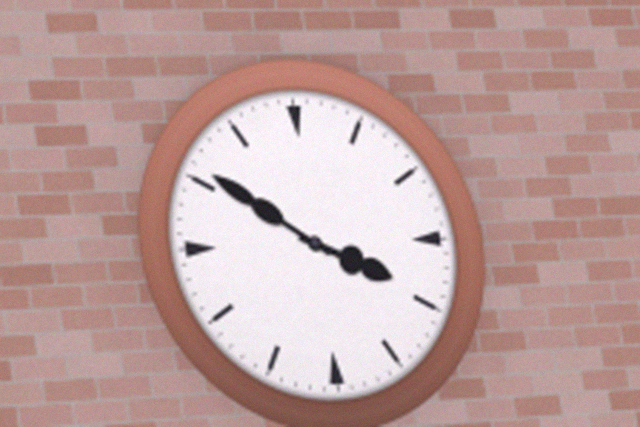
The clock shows h=3 m=51
